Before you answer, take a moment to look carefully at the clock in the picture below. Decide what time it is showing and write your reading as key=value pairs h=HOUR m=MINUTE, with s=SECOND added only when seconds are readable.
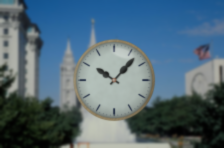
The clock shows h=10 m=7
